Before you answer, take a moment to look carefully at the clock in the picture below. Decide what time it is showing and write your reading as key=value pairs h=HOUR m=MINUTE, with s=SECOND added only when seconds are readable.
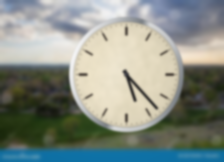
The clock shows h=5 m=23
